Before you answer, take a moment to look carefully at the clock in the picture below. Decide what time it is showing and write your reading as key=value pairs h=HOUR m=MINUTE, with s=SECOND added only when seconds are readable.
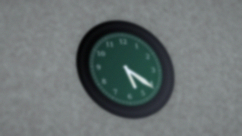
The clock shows h=5 m=21
